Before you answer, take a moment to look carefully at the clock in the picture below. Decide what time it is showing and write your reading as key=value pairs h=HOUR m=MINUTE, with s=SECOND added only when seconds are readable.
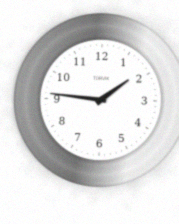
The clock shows h=1 m=46
